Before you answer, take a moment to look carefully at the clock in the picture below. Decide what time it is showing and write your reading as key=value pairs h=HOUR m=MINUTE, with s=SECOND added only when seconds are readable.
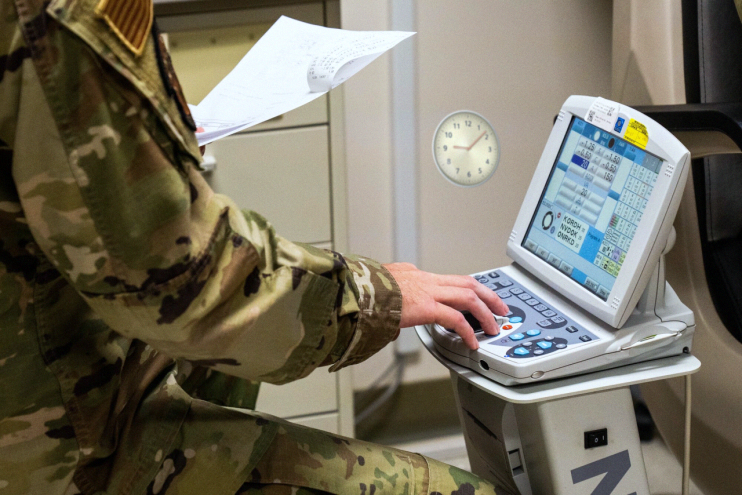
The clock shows h=9 m=8
